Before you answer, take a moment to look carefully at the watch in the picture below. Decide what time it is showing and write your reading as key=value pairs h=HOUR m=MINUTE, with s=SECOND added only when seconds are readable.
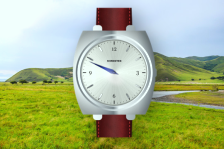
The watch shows h=9 m=49
